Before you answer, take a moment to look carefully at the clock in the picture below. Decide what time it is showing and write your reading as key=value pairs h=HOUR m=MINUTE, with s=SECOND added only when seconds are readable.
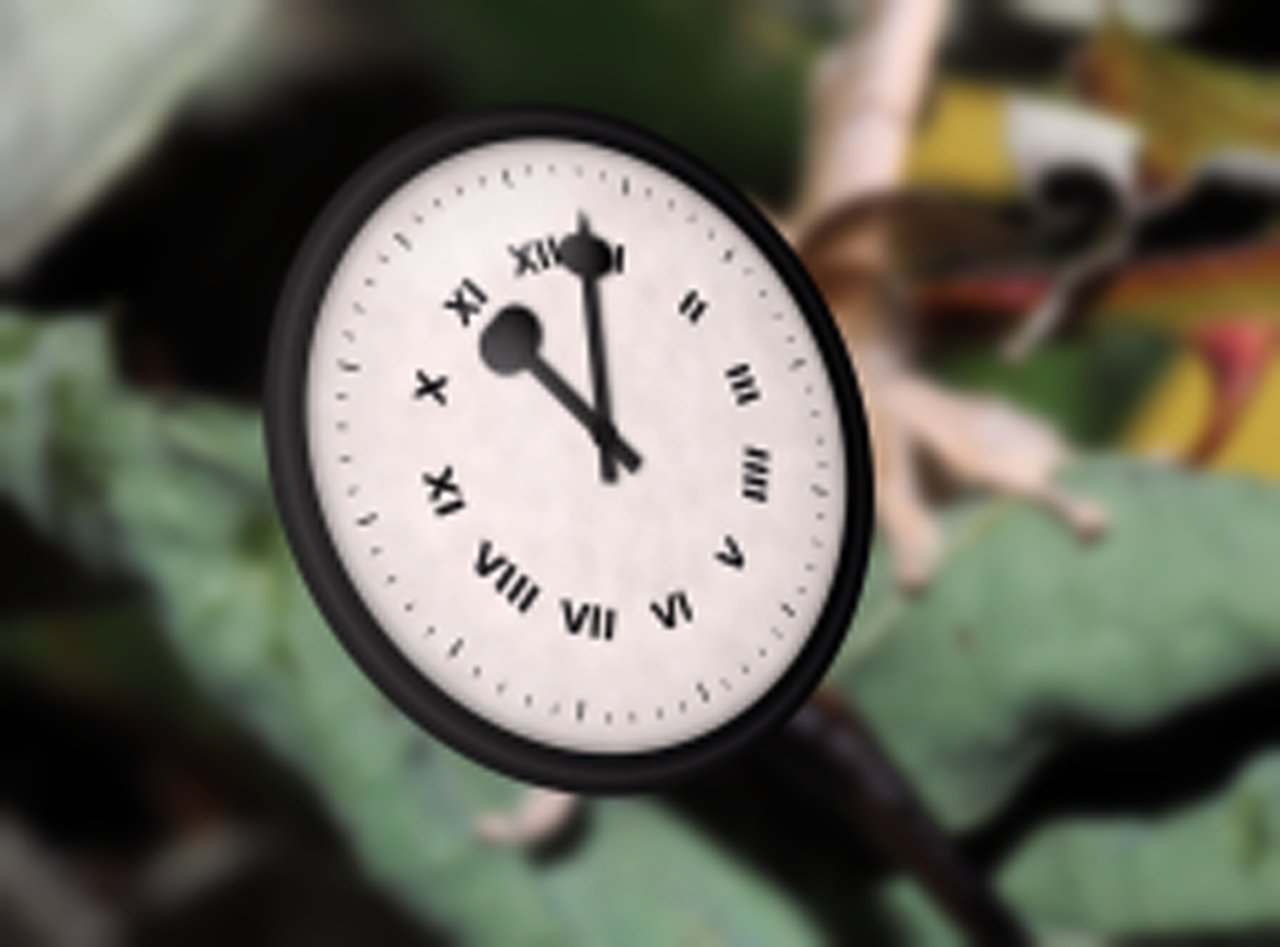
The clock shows h=11 m=3
